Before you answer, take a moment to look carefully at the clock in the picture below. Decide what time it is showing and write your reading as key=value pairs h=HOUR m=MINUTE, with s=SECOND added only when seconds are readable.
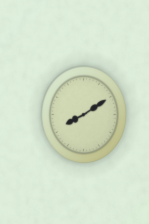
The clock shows h=8 m=10
